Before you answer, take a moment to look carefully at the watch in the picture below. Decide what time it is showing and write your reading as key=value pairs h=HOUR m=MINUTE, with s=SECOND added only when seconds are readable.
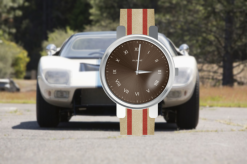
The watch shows h=3 m=1
